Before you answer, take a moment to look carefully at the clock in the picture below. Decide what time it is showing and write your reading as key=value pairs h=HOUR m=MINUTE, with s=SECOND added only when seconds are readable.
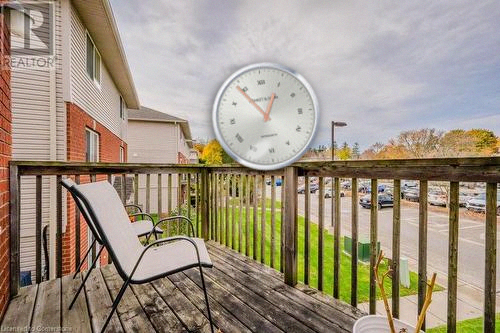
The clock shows h=12 m=54
